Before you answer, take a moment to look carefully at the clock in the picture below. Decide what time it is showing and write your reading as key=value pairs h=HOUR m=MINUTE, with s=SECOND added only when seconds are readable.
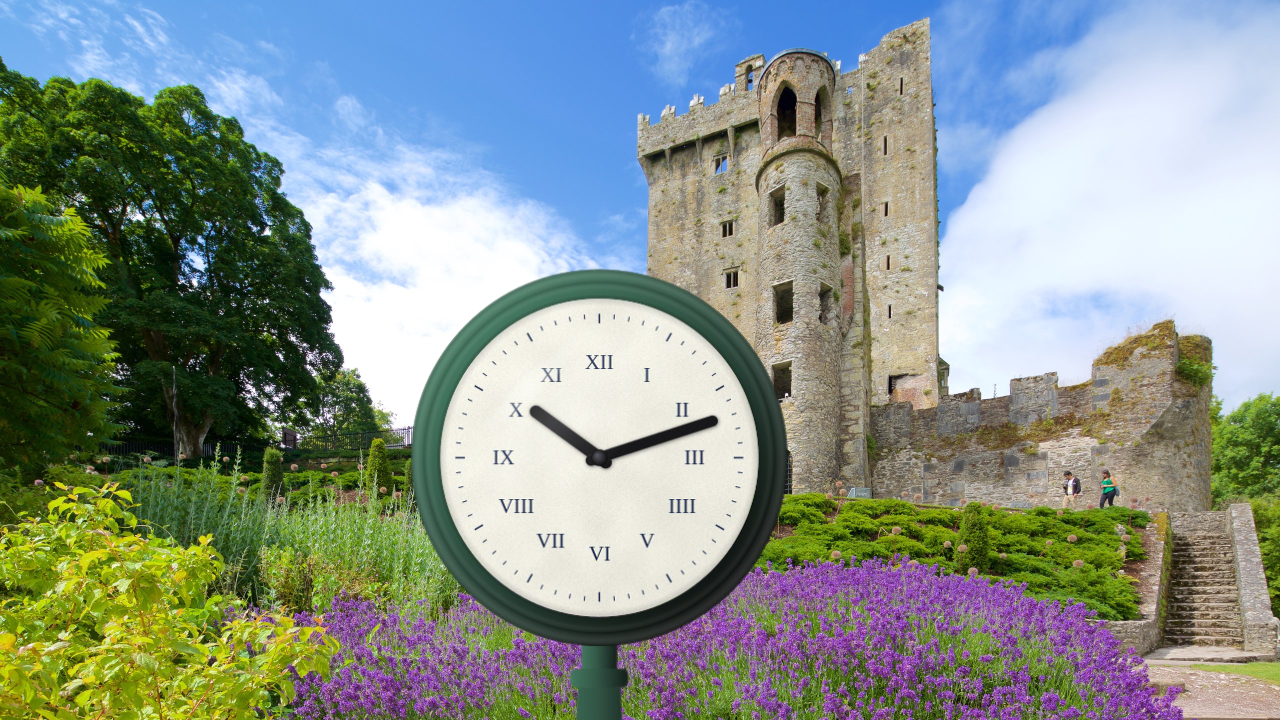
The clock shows h=10 m=12
